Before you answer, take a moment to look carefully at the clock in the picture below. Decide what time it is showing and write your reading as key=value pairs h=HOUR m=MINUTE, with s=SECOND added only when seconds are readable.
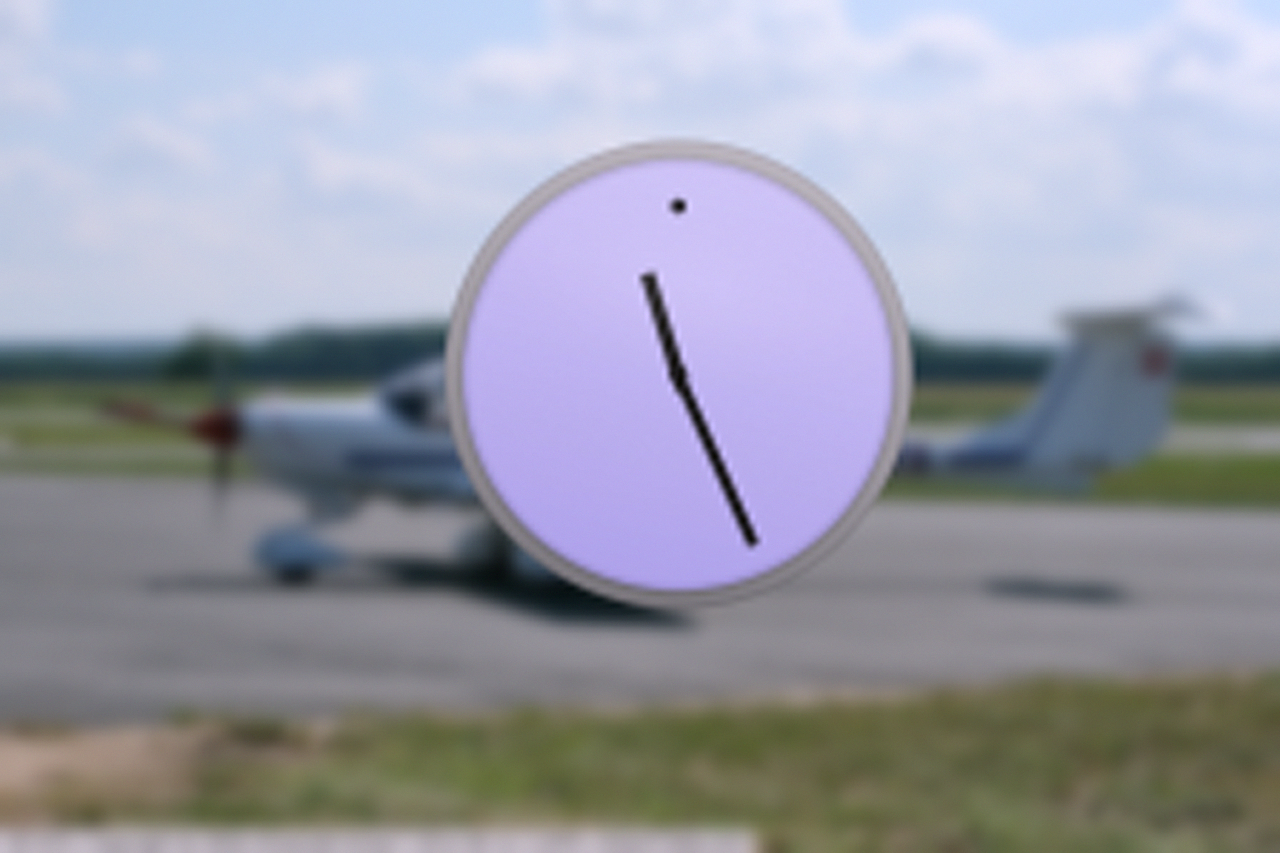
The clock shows h=11 m=26
